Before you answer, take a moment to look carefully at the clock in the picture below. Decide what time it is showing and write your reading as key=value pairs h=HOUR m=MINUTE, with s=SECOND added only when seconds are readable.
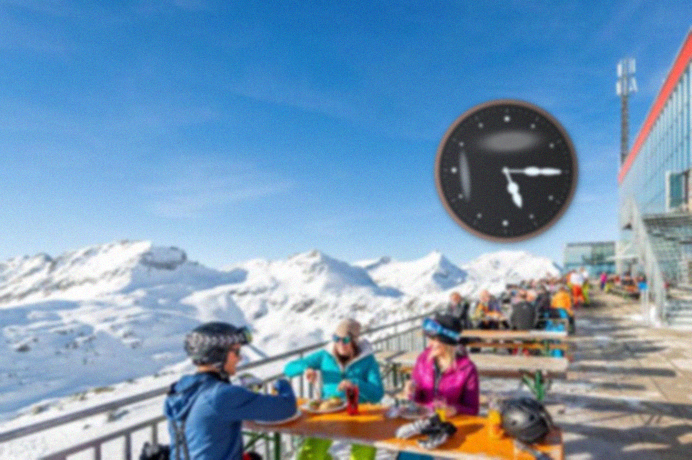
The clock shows h=5 m=15
